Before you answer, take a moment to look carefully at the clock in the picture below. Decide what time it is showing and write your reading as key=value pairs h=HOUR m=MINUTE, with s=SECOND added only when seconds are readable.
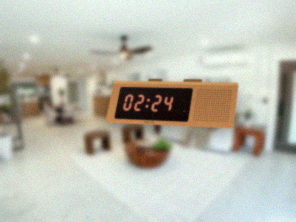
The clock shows h=2 m=24
